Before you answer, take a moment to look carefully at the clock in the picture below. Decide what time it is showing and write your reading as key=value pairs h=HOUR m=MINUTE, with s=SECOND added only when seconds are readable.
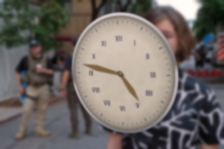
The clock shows h=4 m=47
